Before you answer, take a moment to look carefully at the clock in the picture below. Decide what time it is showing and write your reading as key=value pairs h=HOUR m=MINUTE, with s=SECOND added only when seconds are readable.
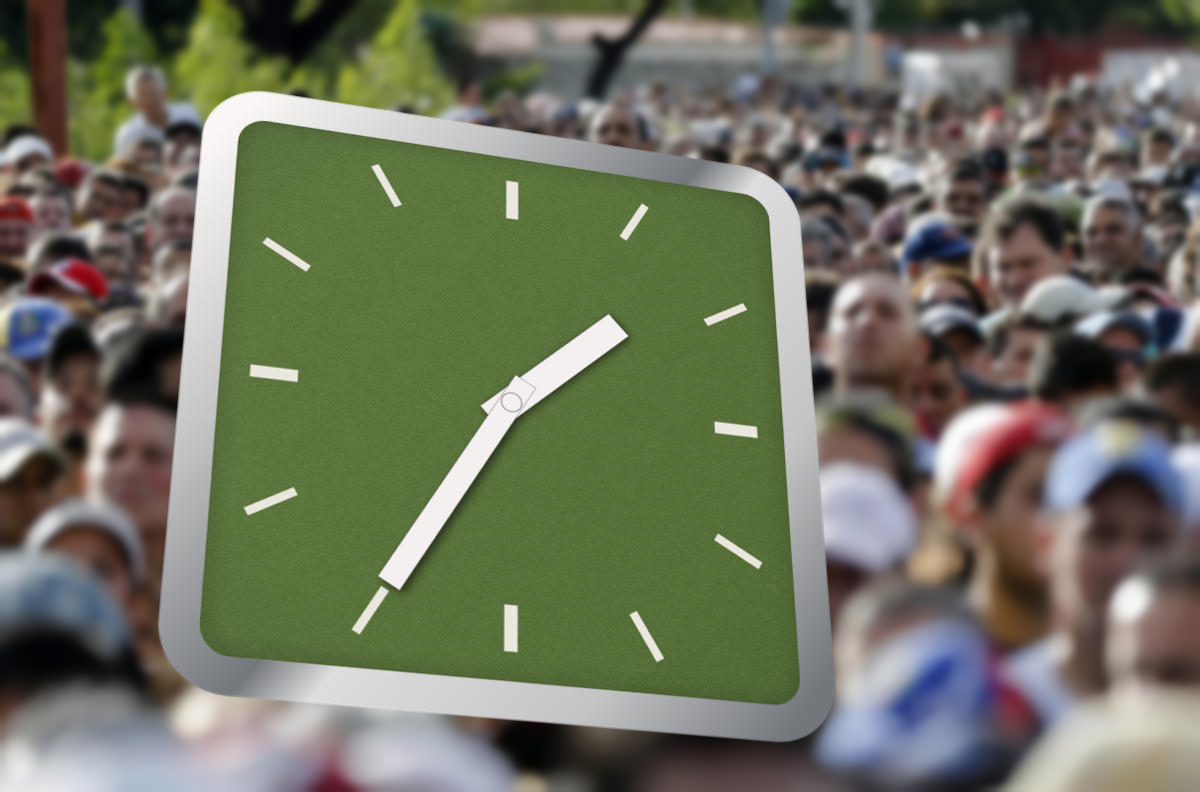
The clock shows h=1 m=35
